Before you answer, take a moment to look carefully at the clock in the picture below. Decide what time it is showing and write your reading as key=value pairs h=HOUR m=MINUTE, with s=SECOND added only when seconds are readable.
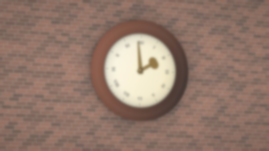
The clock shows h=1 m=59
